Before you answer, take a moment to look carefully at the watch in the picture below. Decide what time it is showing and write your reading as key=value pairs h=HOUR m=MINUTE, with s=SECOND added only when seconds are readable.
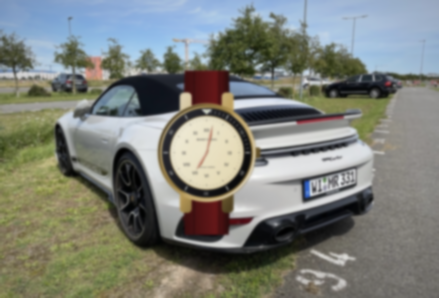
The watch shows h=7 m=2
